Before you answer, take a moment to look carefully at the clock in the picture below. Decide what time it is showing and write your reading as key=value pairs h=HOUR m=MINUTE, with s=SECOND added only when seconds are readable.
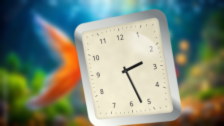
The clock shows h=2 m=27
